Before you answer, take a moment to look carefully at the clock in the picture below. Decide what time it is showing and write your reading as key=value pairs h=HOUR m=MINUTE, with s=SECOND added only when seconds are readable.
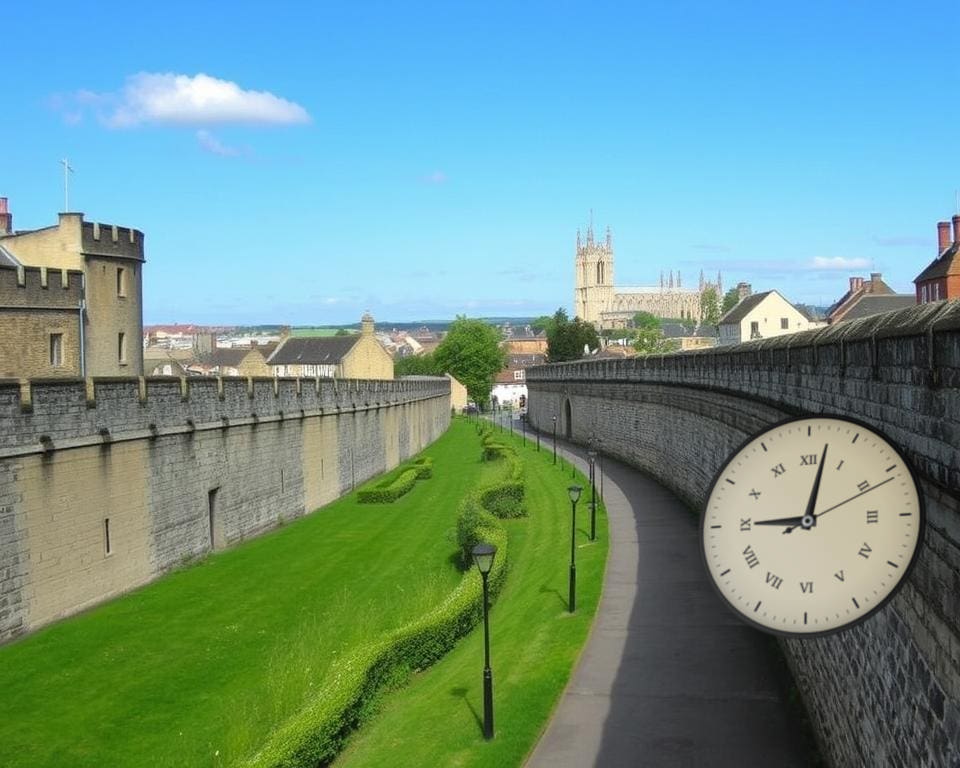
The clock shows h=9 m=2 s=11
